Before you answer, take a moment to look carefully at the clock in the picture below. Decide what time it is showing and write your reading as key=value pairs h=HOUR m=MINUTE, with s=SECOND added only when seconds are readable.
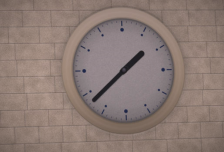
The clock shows h=1 m=38
